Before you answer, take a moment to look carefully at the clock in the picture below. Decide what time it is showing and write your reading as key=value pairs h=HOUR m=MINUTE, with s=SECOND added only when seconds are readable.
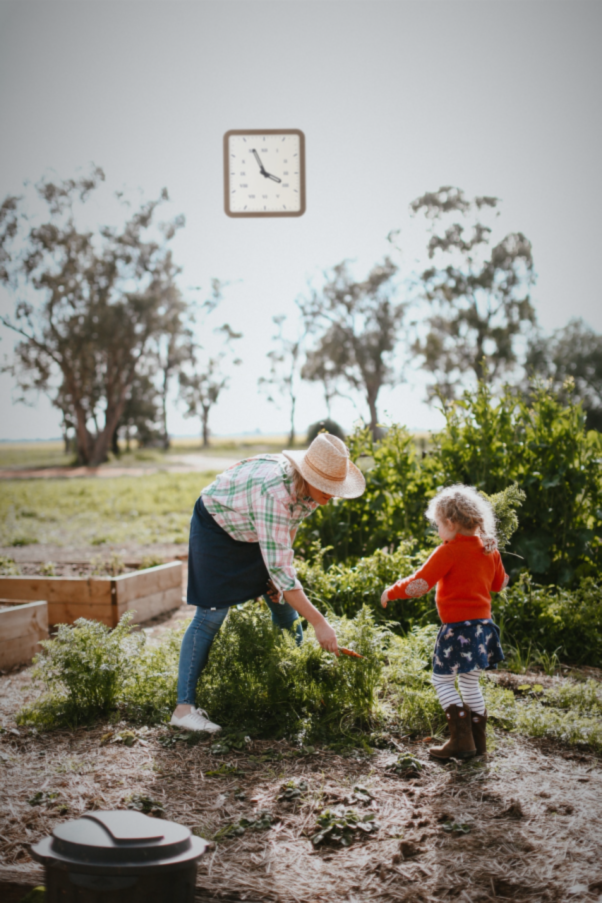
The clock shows h=3 m=56
